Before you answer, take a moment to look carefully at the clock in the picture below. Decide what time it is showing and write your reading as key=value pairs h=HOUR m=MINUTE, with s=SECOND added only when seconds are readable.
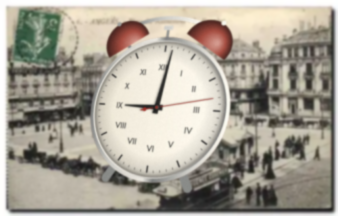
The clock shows h=9 m=1 s=13
